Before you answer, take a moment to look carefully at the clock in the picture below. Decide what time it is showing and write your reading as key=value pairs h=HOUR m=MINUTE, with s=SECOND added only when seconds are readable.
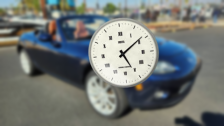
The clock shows h=5 m=9
